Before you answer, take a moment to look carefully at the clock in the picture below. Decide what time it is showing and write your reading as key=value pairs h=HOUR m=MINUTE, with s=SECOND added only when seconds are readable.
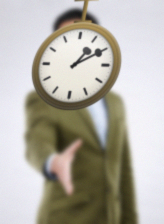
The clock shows h=1 m=10
